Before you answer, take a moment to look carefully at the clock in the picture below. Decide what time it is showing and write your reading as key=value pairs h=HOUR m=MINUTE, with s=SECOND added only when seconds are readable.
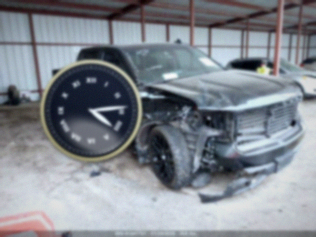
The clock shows h=4 m=14
